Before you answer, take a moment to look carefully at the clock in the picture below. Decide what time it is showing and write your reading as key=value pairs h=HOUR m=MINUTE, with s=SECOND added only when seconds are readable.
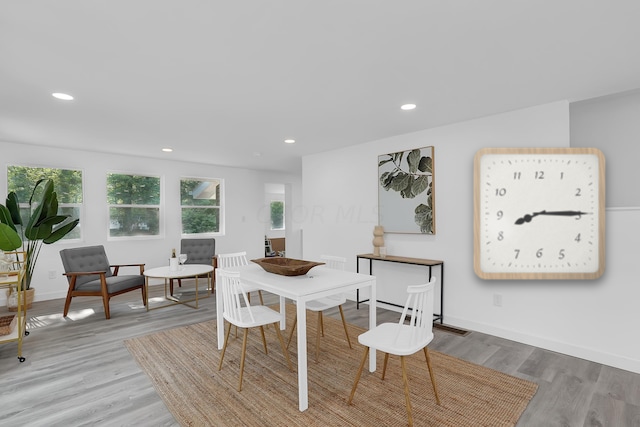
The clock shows h=8 m=15
